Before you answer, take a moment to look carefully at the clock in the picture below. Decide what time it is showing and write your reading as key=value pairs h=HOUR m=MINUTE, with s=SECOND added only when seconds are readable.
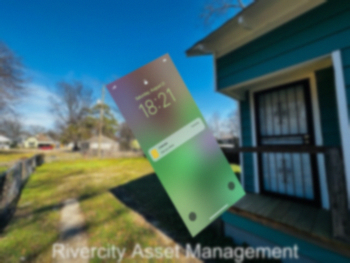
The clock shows h=18 m=21
